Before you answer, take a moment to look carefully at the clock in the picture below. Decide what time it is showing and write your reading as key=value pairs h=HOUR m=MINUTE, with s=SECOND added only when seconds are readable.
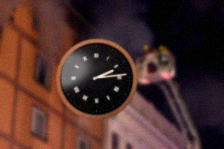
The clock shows h=2 m=14
